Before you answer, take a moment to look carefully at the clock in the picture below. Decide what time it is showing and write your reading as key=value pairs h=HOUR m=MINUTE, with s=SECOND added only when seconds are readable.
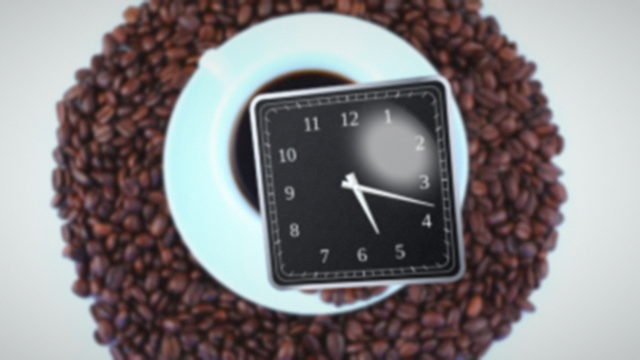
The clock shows h=5 m=18
